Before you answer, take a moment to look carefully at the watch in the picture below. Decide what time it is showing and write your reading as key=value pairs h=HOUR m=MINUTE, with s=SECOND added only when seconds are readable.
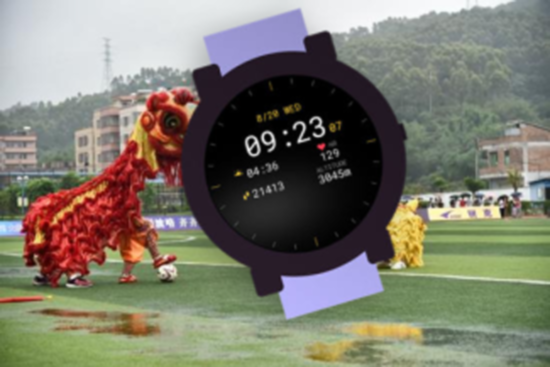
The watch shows h=9 m=23
